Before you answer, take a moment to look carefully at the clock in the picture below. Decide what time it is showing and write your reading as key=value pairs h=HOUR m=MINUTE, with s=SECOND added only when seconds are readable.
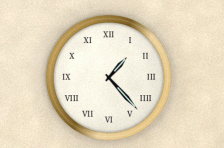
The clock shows h=1 m=23
